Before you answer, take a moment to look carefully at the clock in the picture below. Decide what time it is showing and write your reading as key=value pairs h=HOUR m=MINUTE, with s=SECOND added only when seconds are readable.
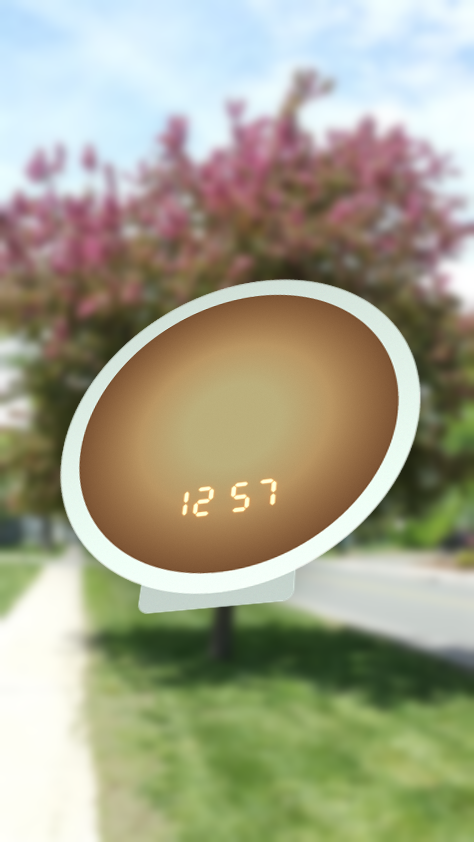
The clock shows h=12 m=57
